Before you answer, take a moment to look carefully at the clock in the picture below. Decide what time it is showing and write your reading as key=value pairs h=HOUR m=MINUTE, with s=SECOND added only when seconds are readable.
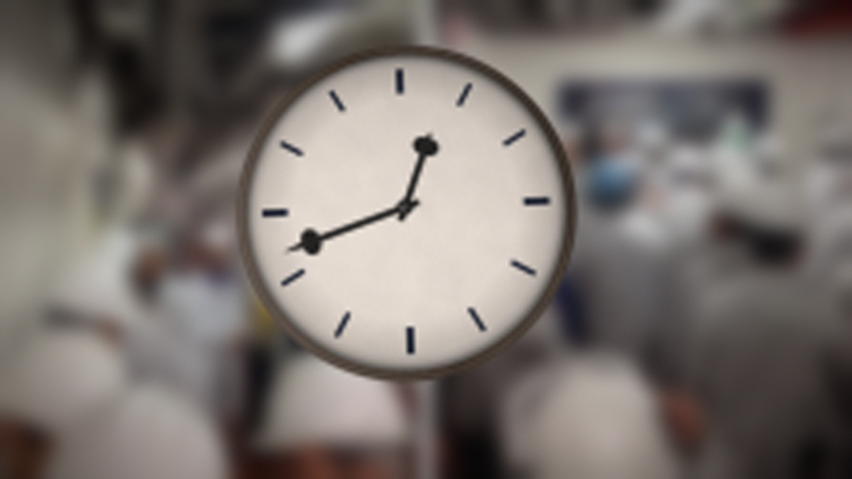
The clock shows h=12 m=42
